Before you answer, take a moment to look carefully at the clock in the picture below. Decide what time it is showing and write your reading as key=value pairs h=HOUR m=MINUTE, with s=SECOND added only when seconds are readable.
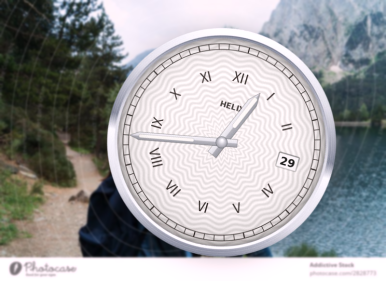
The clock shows h=12 m=43
